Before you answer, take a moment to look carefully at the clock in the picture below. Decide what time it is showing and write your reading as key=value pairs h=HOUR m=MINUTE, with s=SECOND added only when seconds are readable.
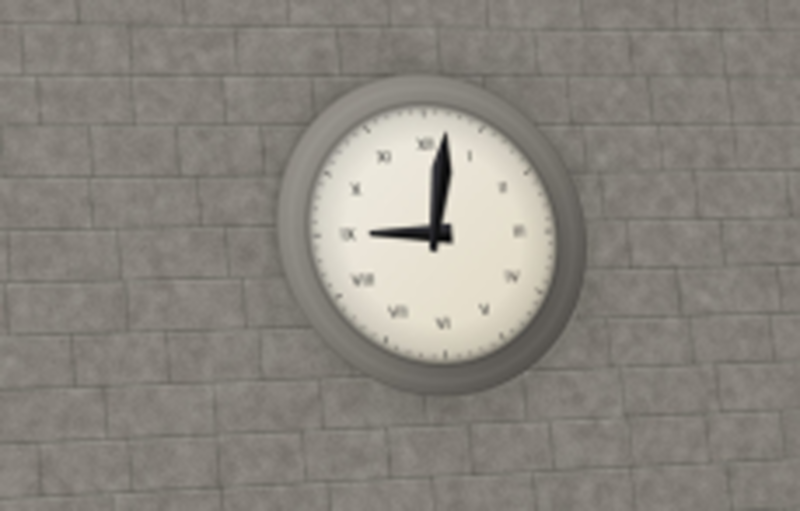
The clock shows h=9 m=2
